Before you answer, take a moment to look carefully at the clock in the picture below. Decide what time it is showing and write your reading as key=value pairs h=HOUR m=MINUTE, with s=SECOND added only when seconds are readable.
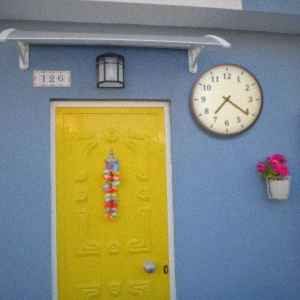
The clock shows h=7 m=21
